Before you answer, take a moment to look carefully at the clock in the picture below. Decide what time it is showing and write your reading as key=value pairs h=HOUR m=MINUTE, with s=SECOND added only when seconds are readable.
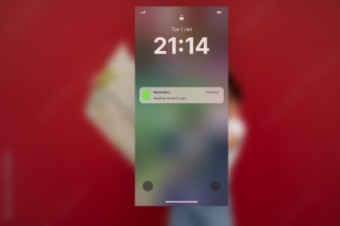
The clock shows h=21 m=14
